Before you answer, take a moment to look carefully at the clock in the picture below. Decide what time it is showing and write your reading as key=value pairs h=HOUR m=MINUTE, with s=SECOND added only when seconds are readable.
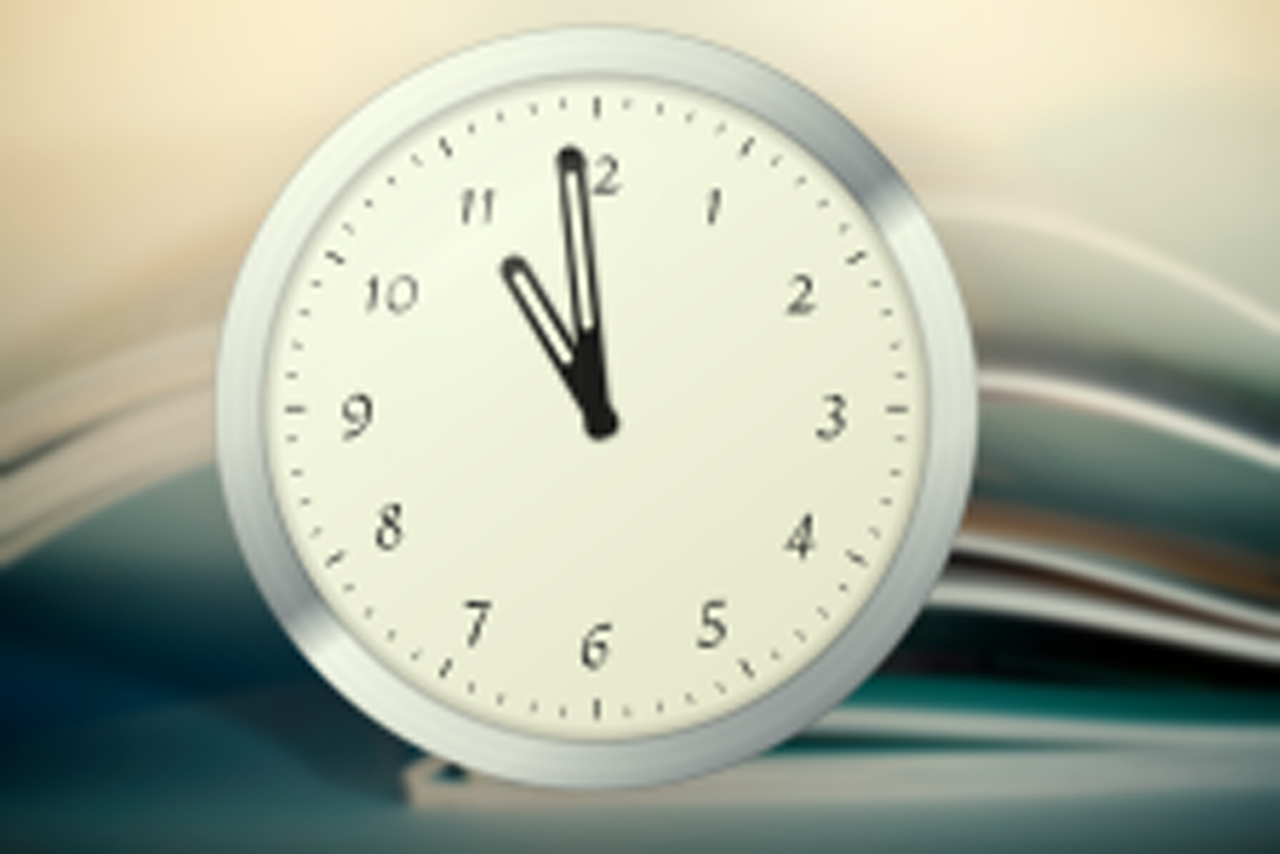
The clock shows h=10 m=59
